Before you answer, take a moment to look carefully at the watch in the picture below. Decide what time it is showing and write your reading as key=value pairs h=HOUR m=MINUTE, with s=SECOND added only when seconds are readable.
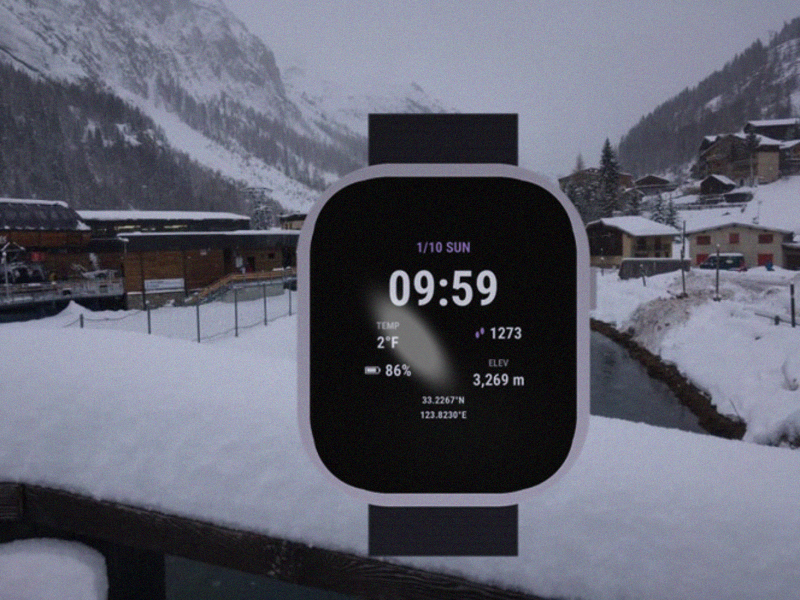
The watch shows h=9 m=59
